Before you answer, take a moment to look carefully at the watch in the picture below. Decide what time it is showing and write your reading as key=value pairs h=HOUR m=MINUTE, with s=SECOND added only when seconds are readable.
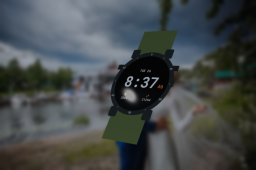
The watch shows h=8 m=37
